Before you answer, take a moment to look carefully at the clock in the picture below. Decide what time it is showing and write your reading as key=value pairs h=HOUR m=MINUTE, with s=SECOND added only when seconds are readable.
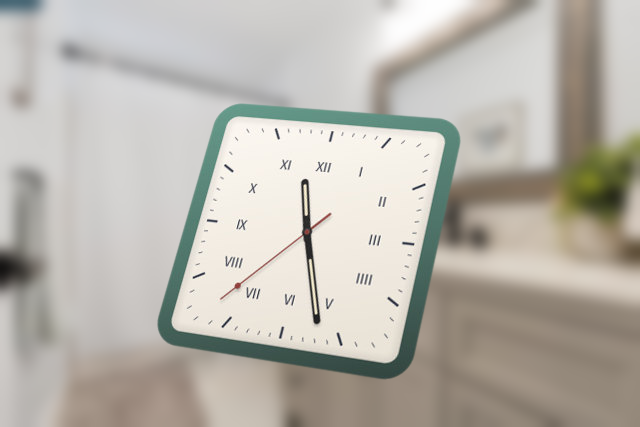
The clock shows h=11 m=26 s=37
